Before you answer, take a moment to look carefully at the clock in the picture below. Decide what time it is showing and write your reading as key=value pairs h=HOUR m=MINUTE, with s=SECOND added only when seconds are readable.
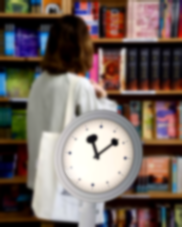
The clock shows h=11 m=8
